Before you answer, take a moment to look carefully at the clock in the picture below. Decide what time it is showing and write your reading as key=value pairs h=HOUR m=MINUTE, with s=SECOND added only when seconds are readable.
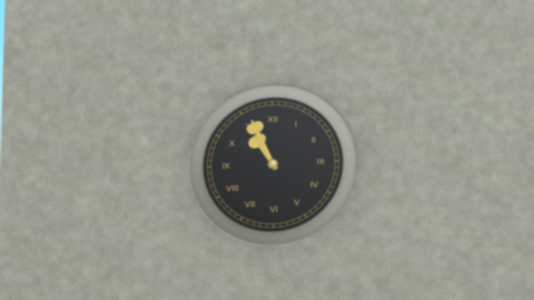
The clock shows h=10 m=56
